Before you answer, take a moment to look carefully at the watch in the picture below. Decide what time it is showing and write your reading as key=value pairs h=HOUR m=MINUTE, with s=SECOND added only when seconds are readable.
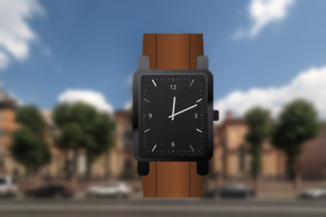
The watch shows h=12 m=11
